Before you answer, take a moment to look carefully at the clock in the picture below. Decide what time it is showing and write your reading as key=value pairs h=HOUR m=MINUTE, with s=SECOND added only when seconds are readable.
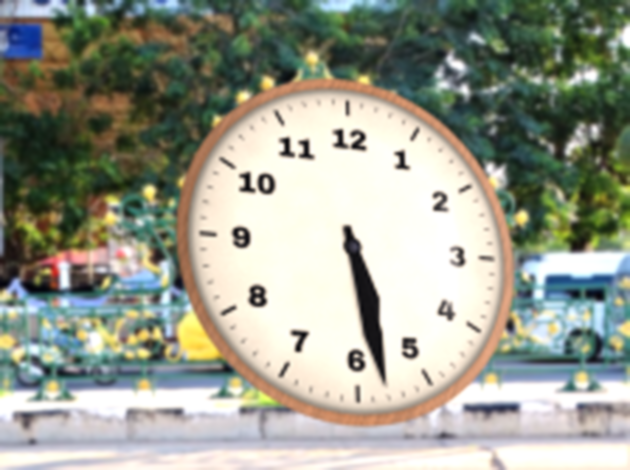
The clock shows h=5 m=28
